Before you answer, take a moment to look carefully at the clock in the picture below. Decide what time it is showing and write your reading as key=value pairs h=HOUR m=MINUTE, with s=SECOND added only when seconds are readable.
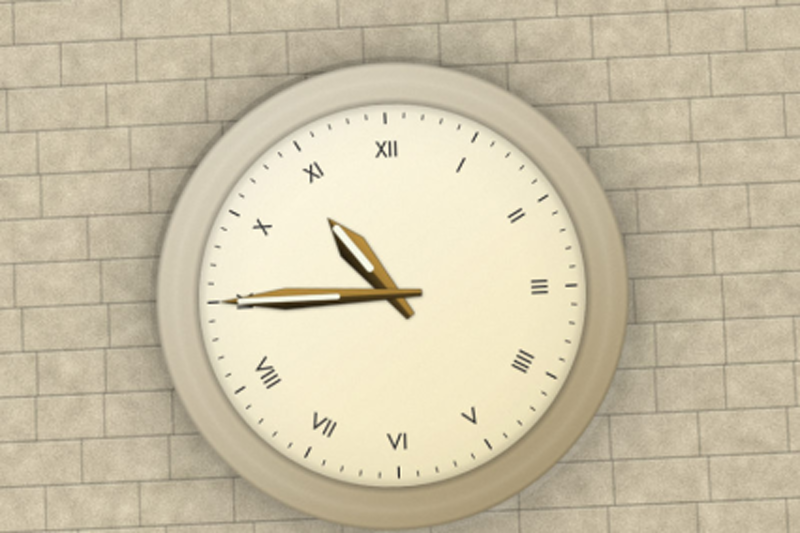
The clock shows h=10 m=45
